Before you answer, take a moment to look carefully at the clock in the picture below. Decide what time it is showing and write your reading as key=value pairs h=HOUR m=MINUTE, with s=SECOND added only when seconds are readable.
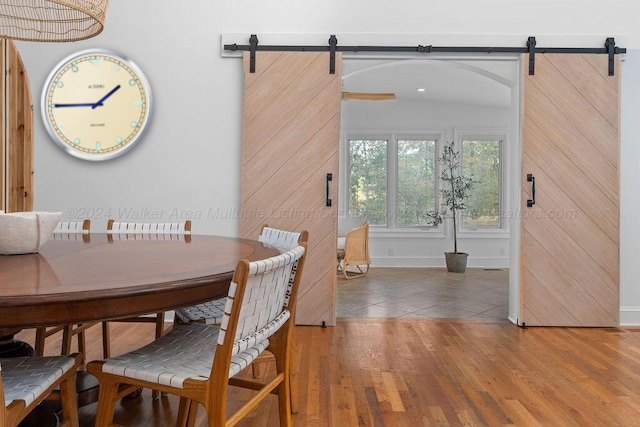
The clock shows h=1 m=45
